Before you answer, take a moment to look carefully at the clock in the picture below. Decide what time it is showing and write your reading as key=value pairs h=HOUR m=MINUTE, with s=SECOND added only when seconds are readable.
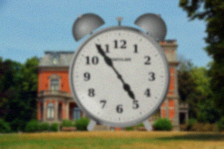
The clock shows h=4 m=54
